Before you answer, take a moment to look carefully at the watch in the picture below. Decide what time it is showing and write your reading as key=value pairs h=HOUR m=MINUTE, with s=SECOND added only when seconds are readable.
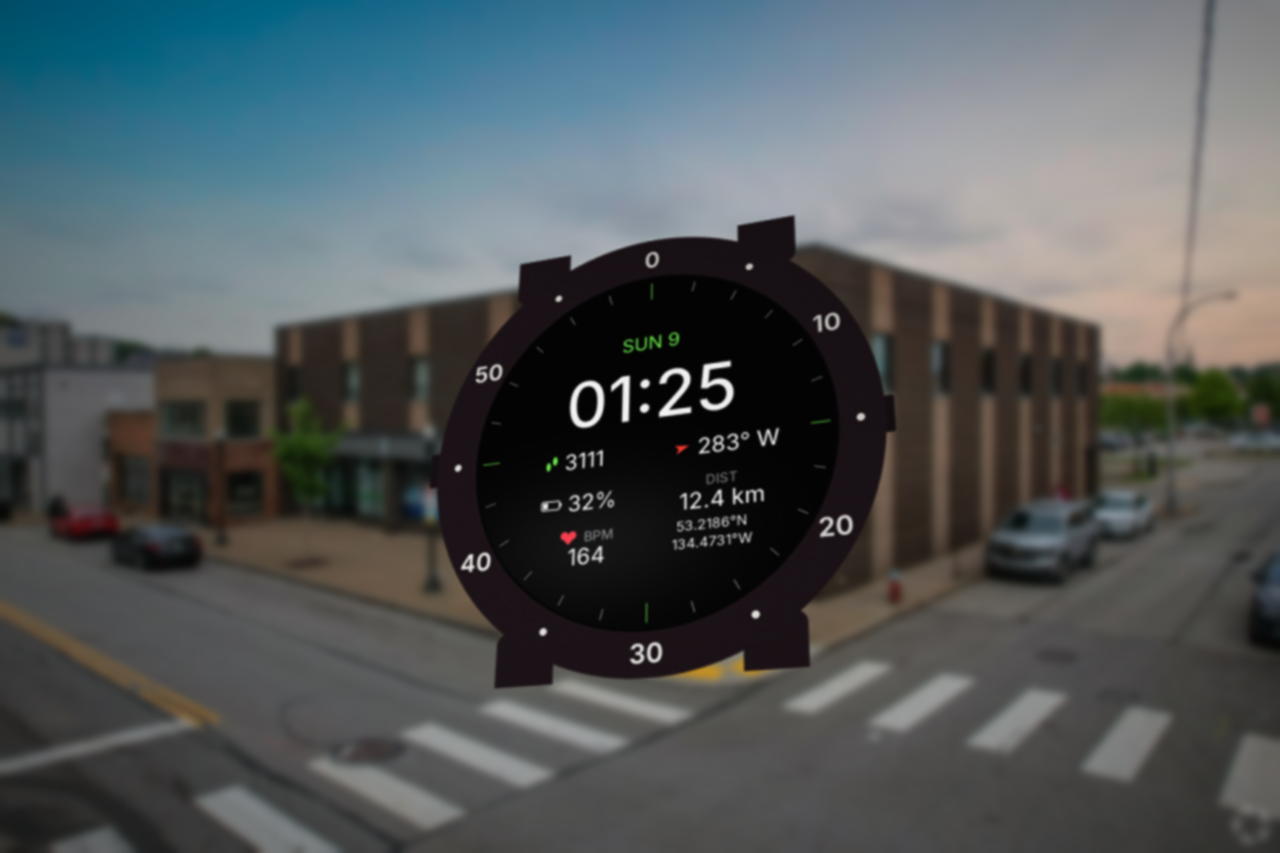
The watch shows h=1 m=25
